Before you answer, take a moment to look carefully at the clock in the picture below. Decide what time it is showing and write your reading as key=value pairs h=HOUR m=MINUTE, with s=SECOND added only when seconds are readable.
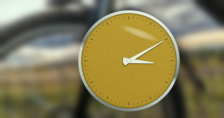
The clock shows h=3 m=10
